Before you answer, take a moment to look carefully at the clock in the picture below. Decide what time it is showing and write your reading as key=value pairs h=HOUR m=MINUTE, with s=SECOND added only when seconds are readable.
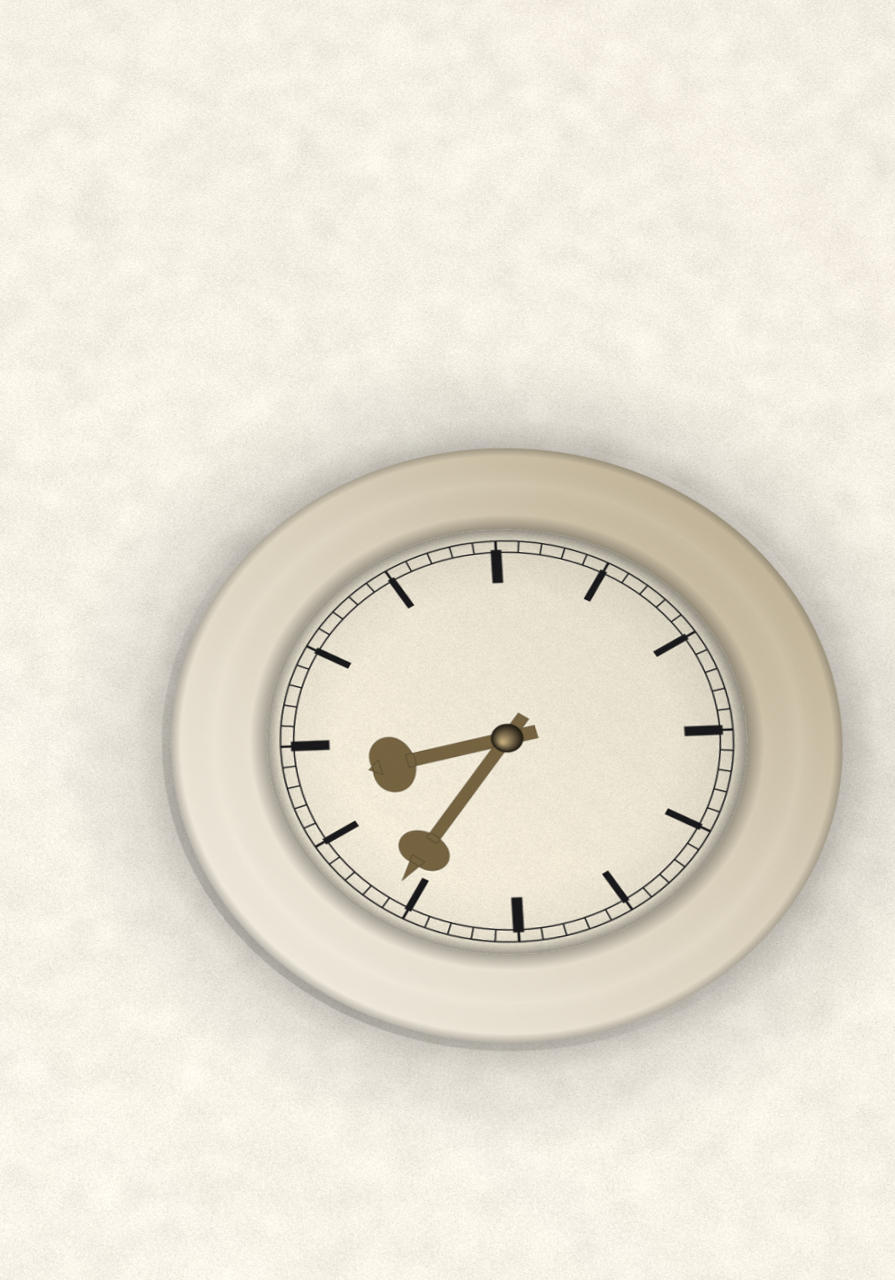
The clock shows h=8 m=36
